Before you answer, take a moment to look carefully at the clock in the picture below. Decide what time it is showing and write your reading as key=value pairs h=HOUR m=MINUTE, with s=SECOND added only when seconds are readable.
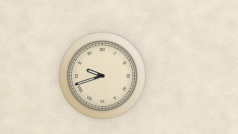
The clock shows h=9 m=42
